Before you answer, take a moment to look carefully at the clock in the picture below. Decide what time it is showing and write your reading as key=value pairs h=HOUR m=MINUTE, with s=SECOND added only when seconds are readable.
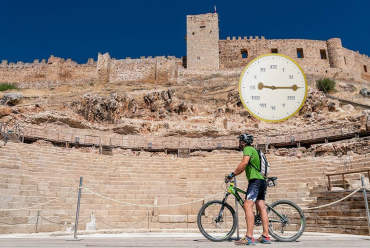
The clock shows h=9 m=15
